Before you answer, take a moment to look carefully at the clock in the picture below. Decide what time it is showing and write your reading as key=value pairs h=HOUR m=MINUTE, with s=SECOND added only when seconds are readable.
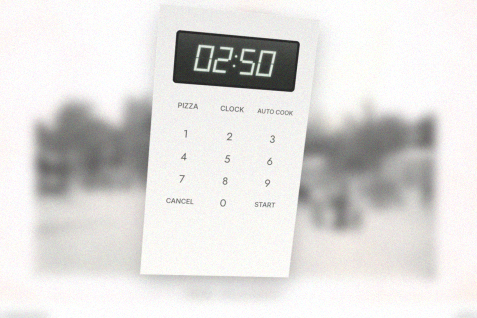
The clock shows h=2 m=50
